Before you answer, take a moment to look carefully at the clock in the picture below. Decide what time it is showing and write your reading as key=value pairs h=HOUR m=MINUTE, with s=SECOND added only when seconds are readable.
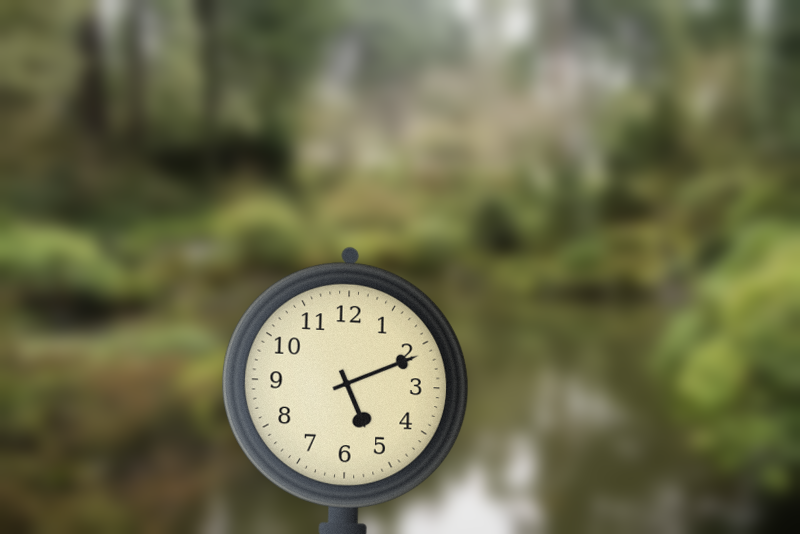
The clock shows h=5 m=11
